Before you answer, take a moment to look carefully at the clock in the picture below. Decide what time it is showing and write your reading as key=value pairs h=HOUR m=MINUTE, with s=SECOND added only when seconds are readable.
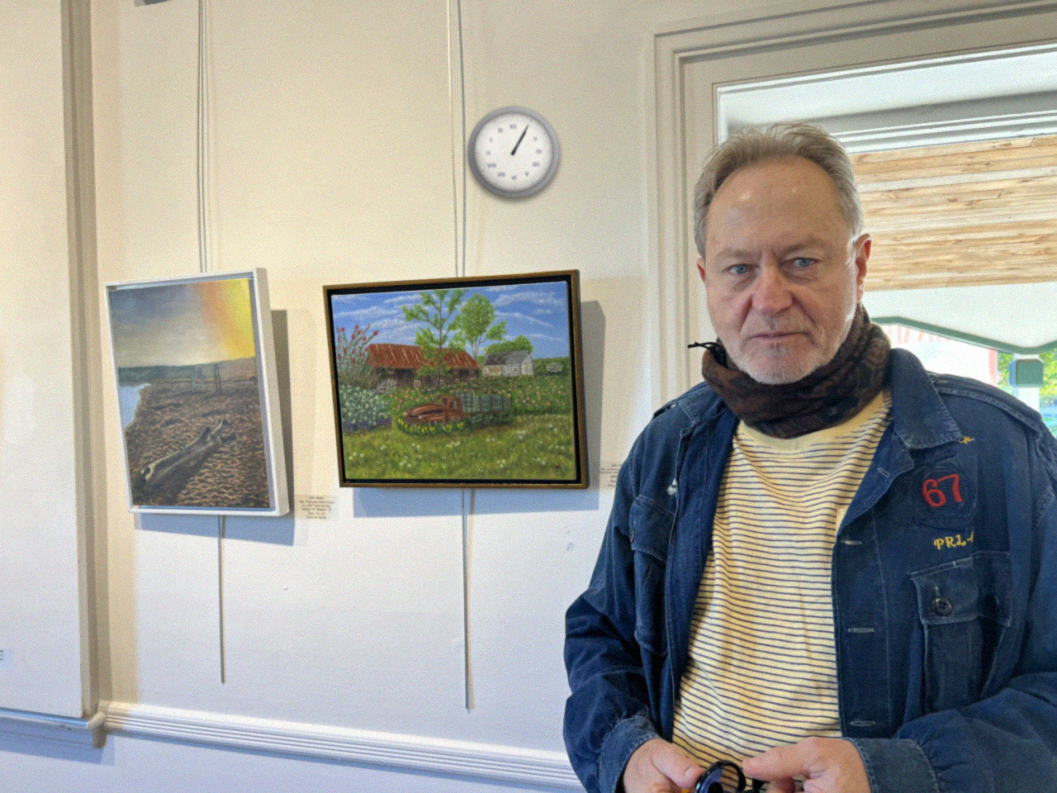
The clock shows h=1 m=5
